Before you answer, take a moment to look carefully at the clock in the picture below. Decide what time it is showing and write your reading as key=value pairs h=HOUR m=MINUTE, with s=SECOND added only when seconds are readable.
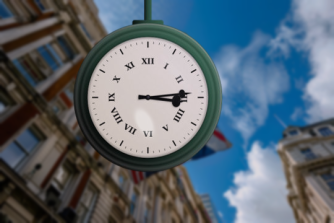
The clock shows h=3 m=14
